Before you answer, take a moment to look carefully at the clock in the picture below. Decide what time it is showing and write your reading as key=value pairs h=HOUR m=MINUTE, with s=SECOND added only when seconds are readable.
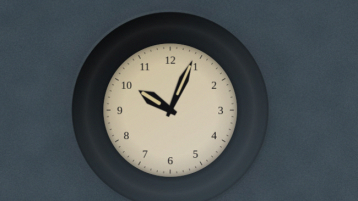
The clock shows h=10 m=4
